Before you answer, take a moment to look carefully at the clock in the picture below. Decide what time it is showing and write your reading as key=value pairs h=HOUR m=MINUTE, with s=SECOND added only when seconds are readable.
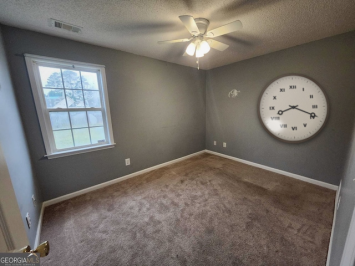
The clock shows h=8 m=19
